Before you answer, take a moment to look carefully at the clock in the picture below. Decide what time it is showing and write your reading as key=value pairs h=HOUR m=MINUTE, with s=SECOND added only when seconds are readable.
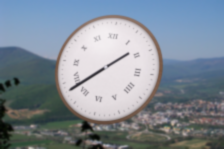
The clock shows h=1 m=38
